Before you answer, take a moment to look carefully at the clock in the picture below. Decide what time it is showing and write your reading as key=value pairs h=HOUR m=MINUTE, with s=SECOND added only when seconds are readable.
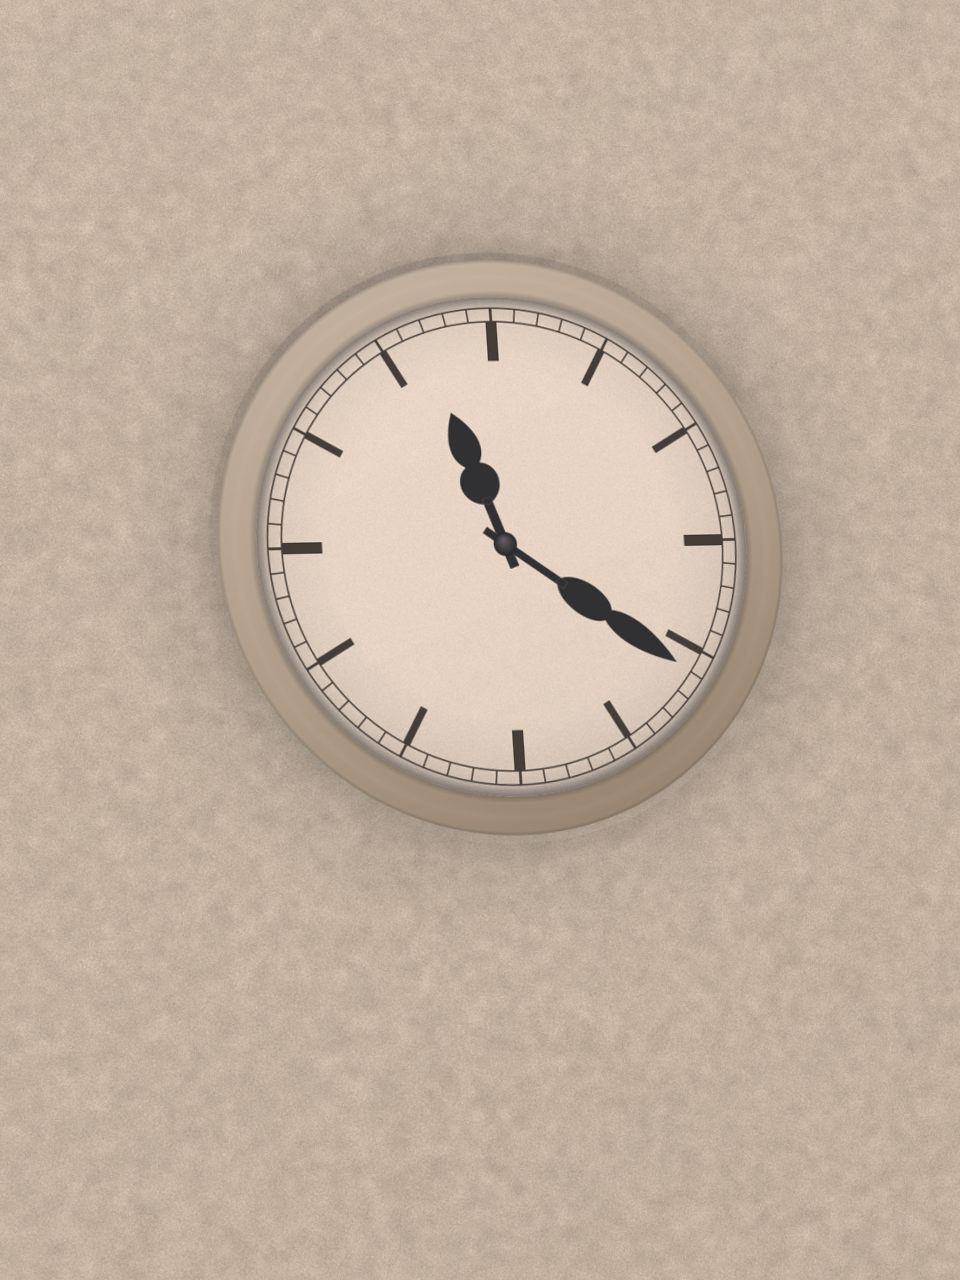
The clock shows h=11 m=21
